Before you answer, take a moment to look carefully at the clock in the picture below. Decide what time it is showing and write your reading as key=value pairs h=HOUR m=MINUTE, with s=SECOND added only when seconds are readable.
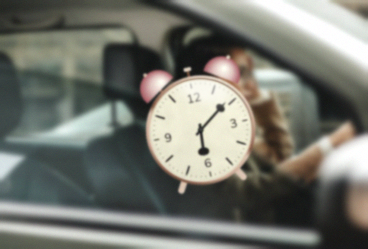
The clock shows h=6 m=9
